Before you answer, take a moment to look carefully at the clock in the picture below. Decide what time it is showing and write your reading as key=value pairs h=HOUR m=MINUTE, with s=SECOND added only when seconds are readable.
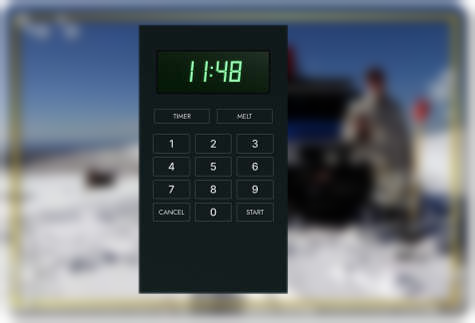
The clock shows h=11 m=48
